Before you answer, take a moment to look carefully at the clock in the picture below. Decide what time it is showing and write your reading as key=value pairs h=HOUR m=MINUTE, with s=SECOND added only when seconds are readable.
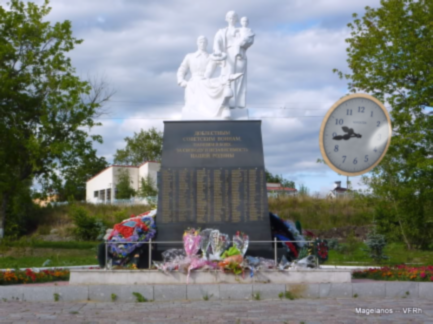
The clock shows h=9 m=44
